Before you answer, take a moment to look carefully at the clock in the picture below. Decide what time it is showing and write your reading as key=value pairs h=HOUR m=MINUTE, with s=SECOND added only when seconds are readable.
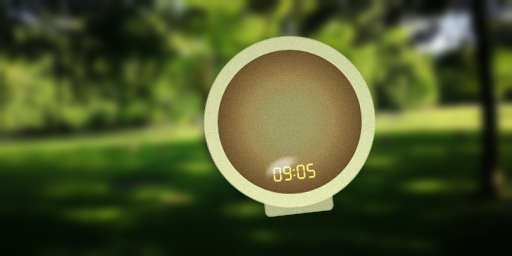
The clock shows h=9 m=5
